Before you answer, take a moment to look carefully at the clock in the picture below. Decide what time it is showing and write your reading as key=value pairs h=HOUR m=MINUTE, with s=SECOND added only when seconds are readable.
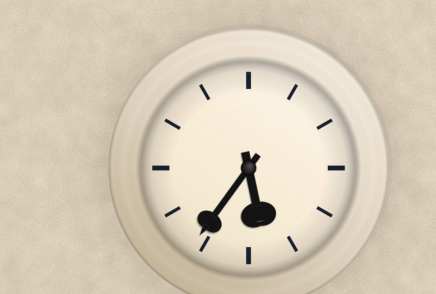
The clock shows h=5 m=36
